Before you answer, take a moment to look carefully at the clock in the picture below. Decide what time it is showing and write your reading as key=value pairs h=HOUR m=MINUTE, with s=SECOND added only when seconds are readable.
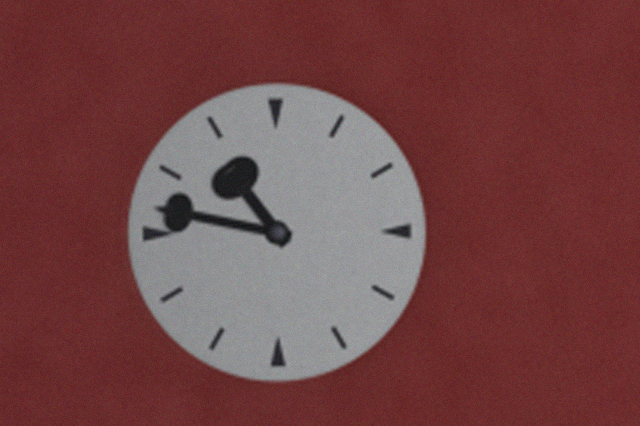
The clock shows h=10 m=47
